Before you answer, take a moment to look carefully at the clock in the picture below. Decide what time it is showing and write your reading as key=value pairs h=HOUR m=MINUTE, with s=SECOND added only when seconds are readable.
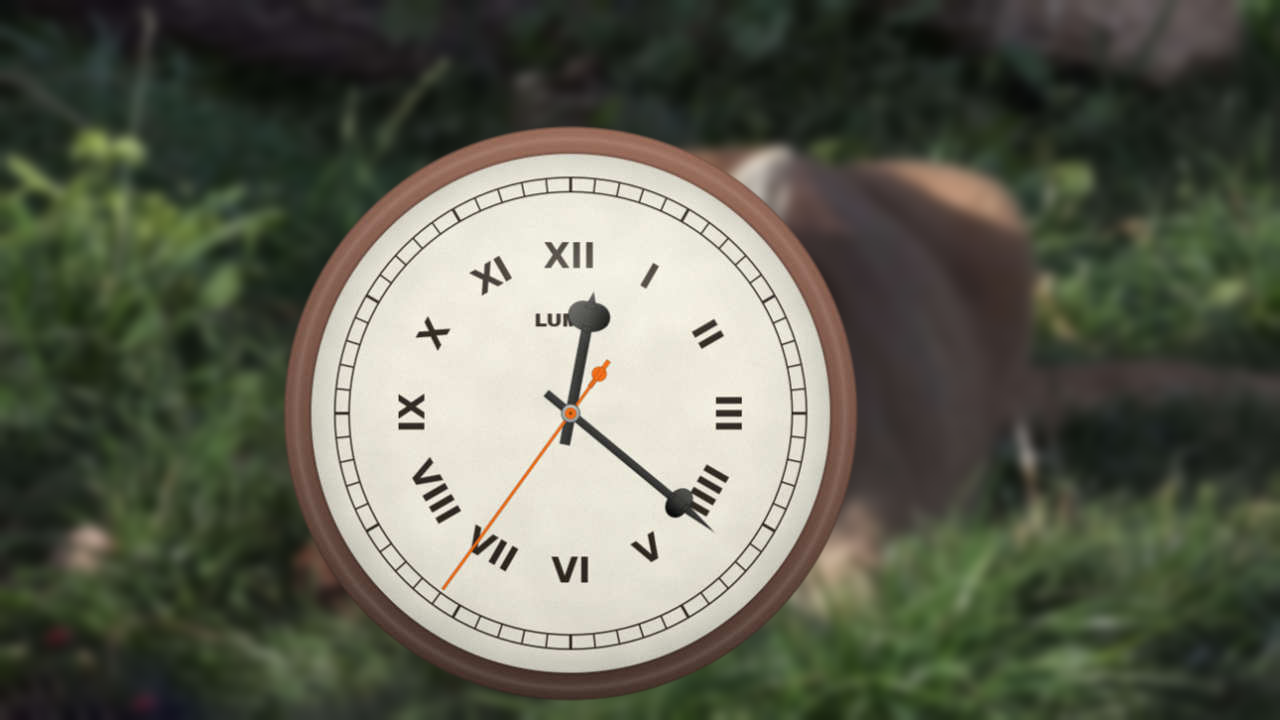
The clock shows h=12 m=21 s=36
